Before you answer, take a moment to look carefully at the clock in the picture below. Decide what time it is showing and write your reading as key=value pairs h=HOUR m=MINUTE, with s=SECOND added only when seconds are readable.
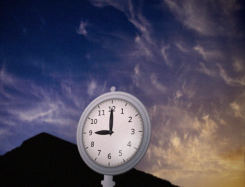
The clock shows h=9 m=0
